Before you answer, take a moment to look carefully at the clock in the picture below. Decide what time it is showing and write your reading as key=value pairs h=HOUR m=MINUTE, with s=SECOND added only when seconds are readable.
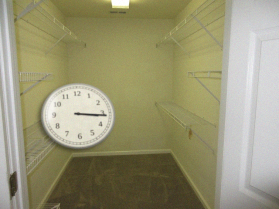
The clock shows h=3 m=16
